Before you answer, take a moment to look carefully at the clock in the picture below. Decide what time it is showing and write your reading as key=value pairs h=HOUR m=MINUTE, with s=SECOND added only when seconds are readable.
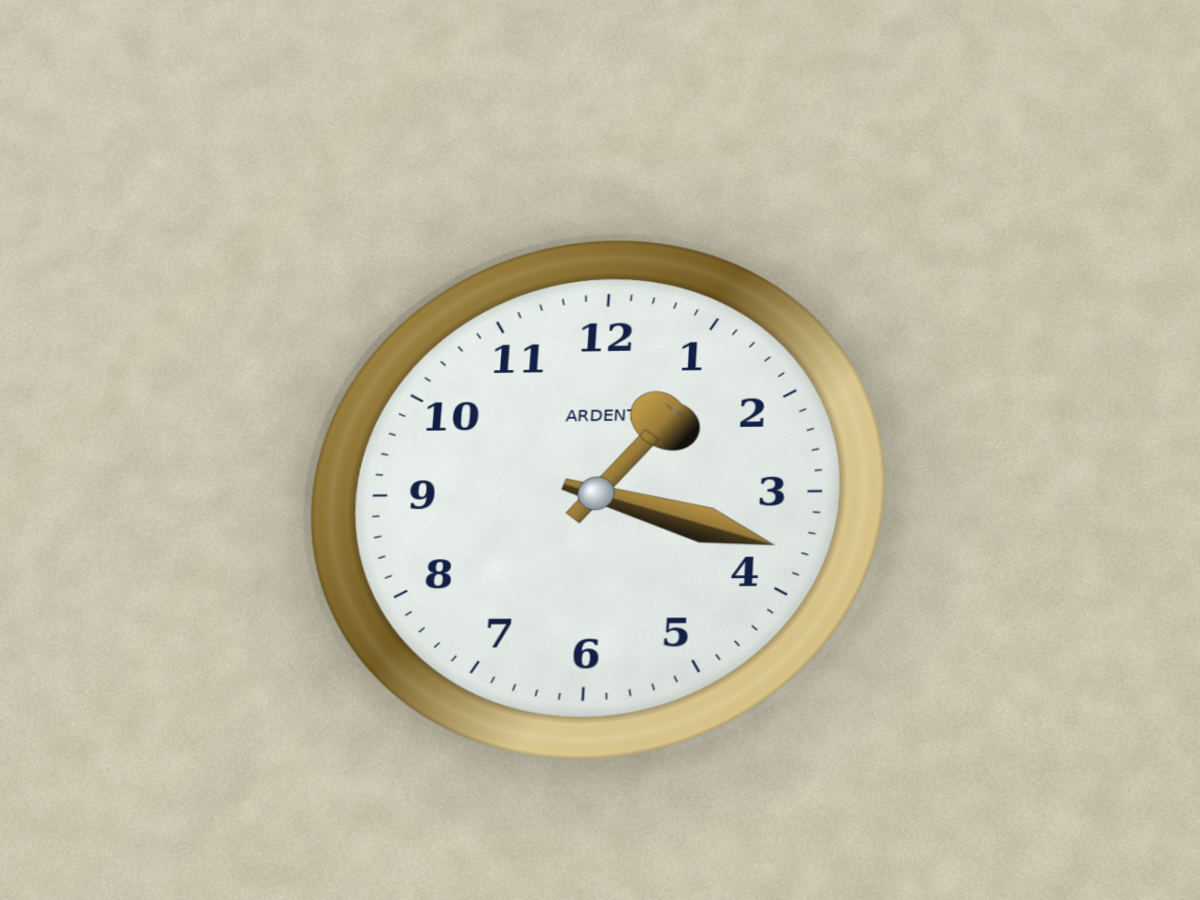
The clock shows h=1 m=18
